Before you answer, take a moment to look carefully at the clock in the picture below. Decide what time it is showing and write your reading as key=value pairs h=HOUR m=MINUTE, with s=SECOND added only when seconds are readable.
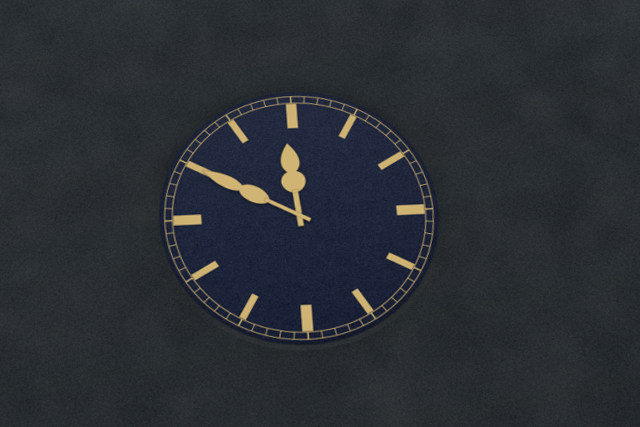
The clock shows h=11 m=50
